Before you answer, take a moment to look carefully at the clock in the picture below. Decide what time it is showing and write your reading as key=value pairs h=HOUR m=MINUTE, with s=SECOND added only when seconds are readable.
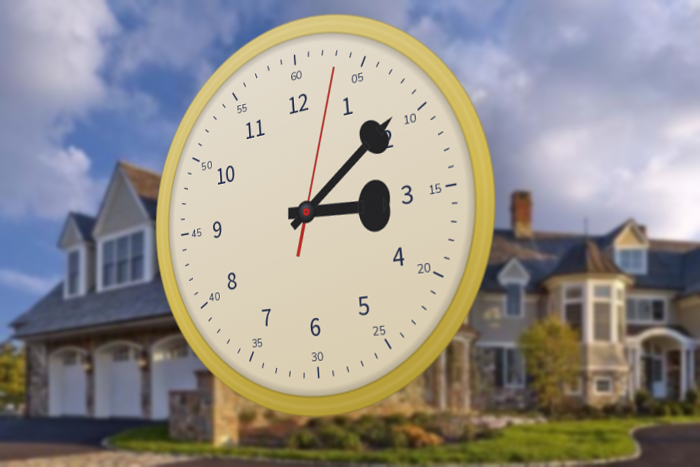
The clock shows h=3 m=9 s=3
